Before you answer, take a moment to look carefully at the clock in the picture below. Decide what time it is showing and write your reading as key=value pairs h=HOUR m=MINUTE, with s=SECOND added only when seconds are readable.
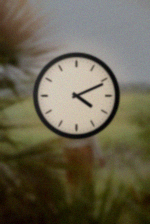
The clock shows h=4 m=11
